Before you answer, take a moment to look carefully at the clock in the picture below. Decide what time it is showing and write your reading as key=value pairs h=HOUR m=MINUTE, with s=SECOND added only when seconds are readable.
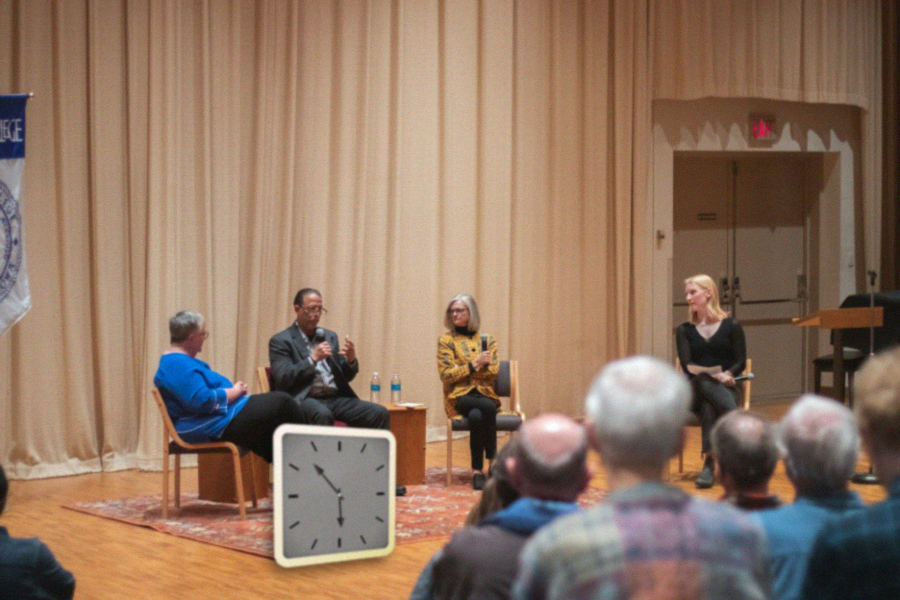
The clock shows h=5 m=53
